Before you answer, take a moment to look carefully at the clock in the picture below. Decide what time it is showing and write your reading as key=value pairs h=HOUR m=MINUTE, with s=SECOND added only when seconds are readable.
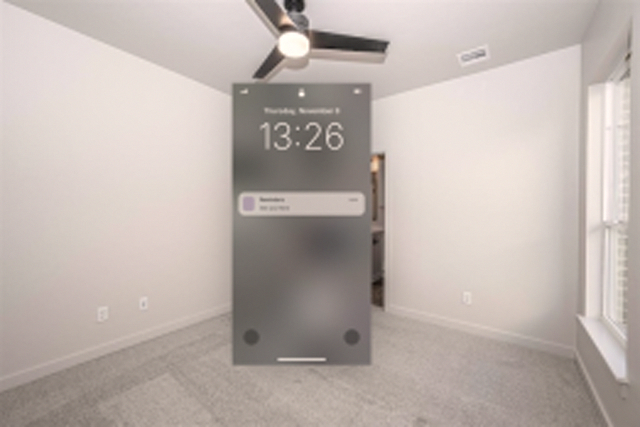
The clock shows h=13 m=26
